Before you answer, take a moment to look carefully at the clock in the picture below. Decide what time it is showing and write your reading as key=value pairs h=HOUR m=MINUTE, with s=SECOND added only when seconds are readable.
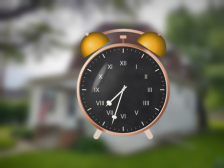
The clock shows h=7 m=33
